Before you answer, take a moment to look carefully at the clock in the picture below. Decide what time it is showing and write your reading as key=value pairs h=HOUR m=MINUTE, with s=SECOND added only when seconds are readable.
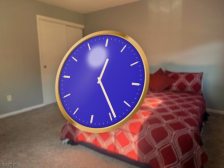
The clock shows h=12 m=24
